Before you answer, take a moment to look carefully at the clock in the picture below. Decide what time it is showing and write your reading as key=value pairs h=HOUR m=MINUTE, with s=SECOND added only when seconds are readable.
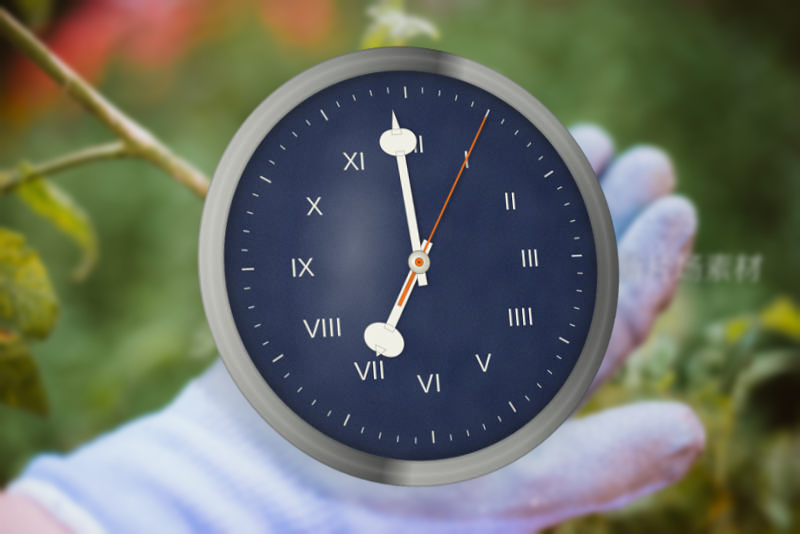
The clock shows h=6 m=59 s=5
